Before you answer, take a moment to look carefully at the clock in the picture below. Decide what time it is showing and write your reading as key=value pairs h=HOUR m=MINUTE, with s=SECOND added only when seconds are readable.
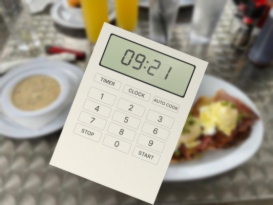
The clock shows h=9 m=21
